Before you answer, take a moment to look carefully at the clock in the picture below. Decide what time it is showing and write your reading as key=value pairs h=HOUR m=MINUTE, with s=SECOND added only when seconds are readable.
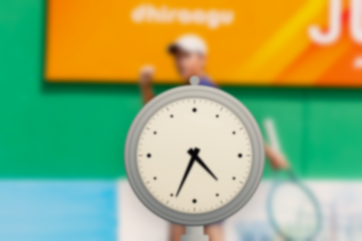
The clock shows h=4 m=34
